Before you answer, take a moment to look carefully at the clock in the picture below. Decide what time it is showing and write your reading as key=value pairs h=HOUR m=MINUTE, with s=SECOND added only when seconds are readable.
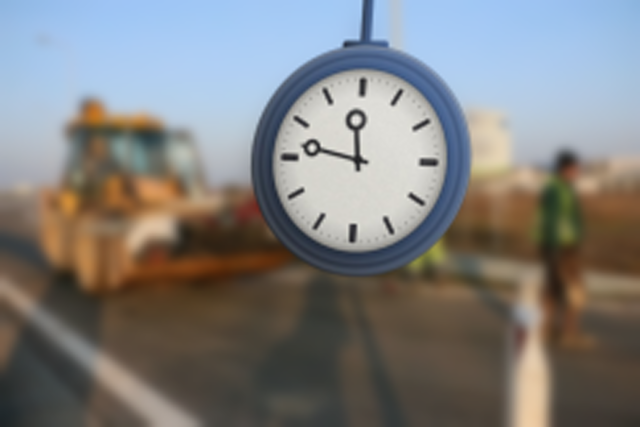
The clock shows h=11 m=47
